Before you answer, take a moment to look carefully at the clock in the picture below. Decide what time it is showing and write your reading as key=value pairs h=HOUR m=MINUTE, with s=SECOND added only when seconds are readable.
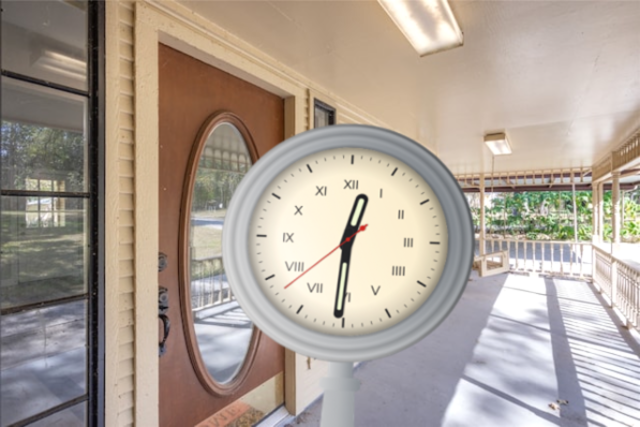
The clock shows h=12 m=30 s=38
